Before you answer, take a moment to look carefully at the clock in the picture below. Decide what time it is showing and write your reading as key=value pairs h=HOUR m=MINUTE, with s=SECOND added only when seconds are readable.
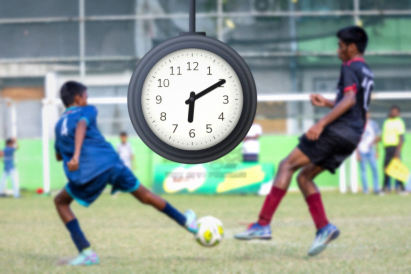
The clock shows h=6 m=10
